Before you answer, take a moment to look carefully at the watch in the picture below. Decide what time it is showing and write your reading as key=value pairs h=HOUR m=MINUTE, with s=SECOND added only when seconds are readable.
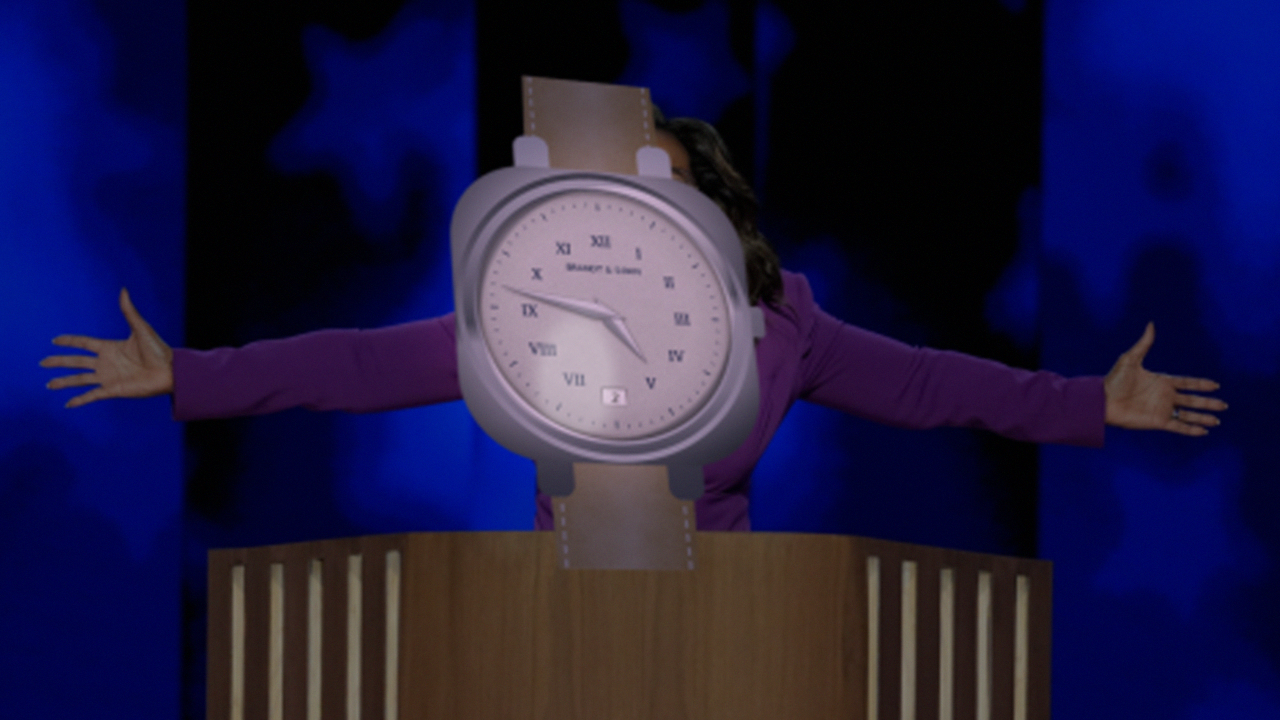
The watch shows h=4 m=47
